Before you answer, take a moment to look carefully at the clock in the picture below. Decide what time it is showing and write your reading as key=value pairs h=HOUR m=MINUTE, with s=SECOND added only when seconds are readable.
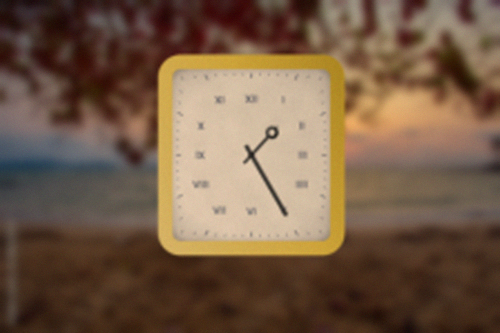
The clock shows h=1 m=25
